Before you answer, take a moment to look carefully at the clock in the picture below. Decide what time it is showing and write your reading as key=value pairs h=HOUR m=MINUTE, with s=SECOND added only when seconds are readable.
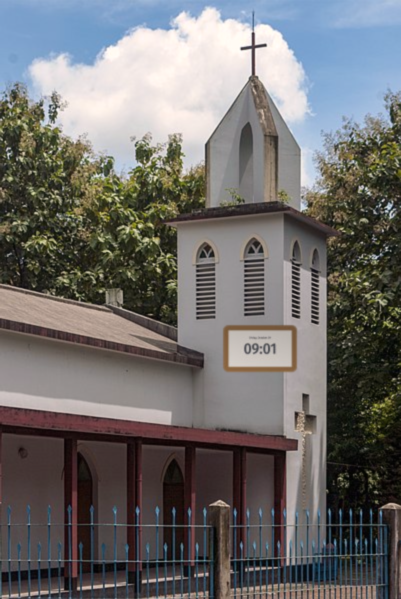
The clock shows h=9 m=1
